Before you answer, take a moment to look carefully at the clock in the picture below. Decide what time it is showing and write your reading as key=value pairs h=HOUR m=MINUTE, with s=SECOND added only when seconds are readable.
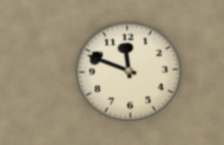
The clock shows h=11 m=49
